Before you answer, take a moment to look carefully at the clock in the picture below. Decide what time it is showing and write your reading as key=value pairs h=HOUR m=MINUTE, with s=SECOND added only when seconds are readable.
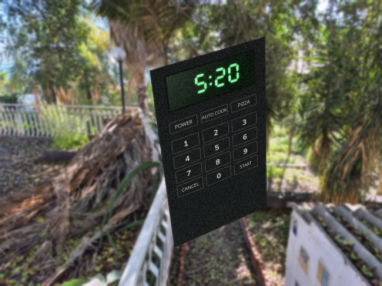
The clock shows h=5 m=20
